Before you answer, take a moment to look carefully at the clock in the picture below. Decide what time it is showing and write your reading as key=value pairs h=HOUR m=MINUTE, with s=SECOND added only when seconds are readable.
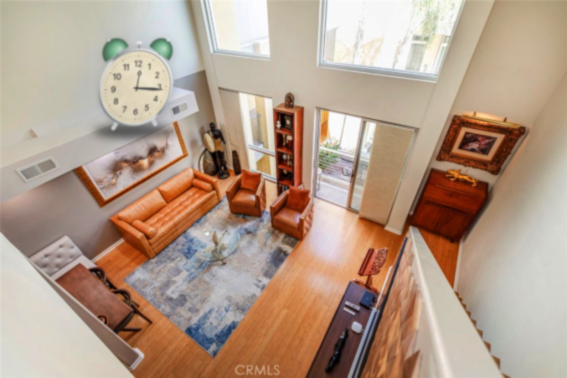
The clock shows h=12 m=16
